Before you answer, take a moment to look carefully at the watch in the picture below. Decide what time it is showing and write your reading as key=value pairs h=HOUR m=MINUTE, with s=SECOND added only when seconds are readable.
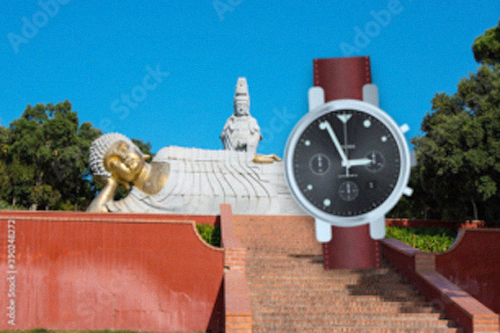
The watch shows h=2 m=56
